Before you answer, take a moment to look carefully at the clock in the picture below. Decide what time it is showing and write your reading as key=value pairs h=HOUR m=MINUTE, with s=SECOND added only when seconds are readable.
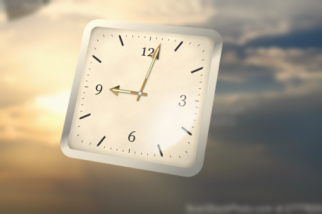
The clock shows h=9 m=2
